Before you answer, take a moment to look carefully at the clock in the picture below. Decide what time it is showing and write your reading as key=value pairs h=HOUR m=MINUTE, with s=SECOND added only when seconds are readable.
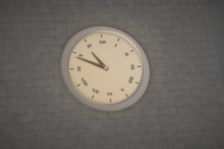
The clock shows h=10 m=49
